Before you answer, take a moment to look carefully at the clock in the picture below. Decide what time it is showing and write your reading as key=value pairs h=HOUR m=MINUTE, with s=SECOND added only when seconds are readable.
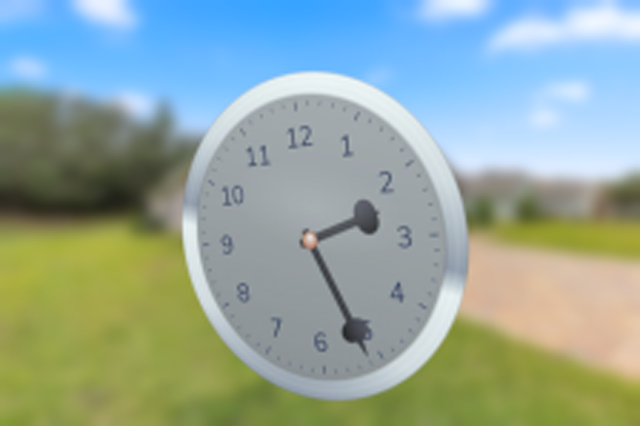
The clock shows h=2 m=26
